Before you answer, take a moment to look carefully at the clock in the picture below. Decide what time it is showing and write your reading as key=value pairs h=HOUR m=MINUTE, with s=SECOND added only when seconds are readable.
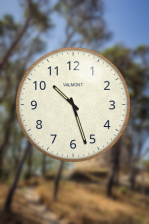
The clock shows h=10 m=27
